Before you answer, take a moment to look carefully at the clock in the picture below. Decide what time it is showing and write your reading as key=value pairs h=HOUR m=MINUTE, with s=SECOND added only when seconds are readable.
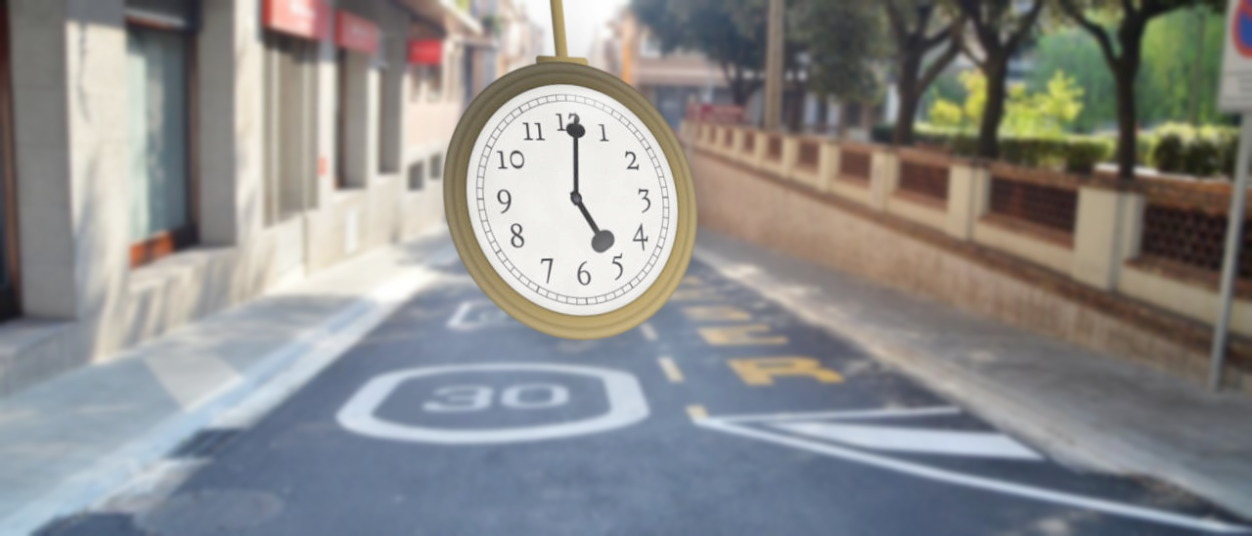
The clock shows h=5 m=1
